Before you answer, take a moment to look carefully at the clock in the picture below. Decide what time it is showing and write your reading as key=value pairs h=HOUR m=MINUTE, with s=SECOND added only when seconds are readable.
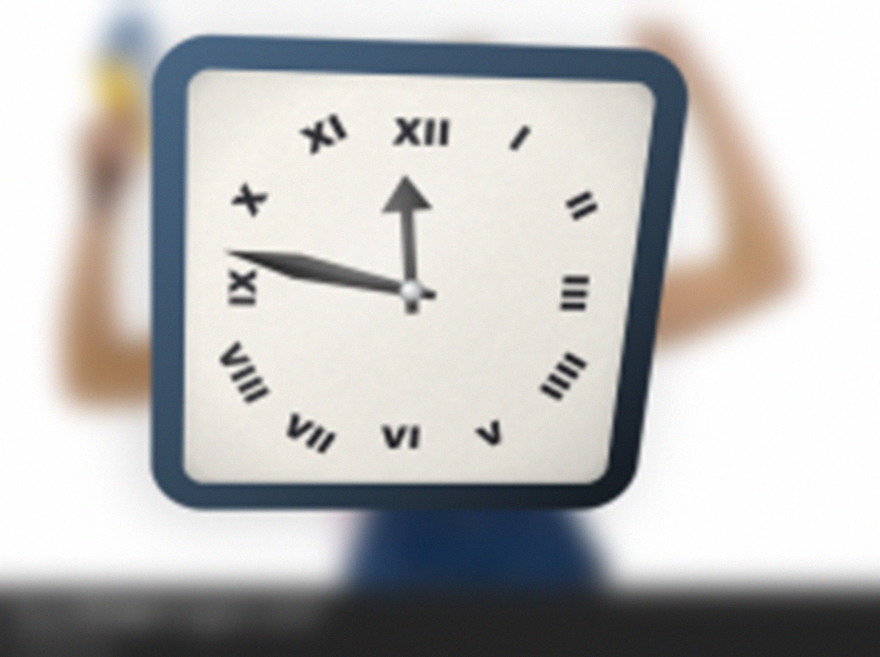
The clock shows h=11 m=47
